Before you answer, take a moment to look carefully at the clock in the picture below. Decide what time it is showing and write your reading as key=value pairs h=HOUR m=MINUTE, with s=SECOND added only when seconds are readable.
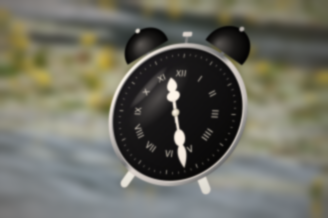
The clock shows h=11 m=27
